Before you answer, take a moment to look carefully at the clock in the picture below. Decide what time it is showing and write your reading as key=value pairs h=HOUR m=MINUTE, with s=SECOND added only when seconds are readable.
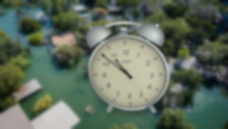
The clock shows h=10 m=52
